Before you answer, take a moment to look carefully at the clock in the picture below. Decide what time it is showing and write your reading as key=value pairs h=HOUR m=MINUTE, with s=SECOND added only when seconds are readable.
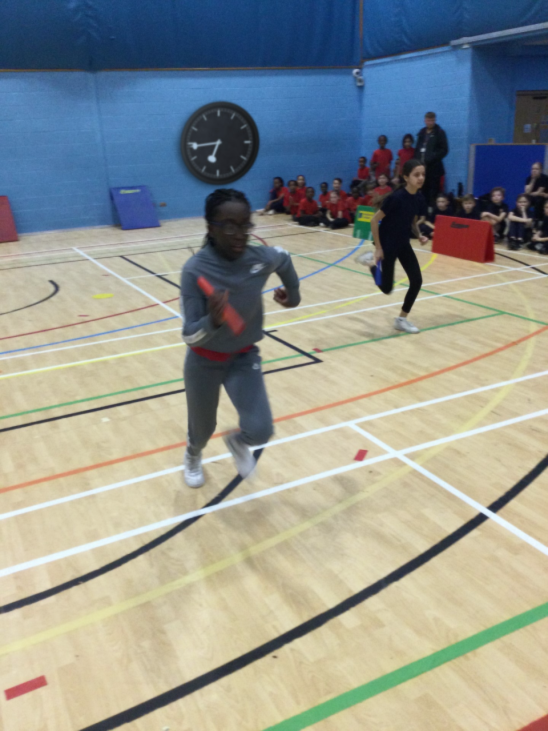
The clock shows h=6 m=44
